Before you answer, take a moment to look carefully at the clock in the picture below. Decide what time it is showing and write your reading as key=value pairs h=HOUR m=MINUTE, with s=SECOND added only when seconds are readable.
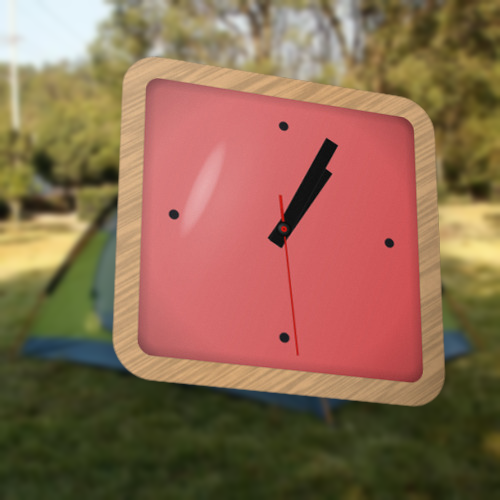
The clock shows h=1 m=4 s=29
